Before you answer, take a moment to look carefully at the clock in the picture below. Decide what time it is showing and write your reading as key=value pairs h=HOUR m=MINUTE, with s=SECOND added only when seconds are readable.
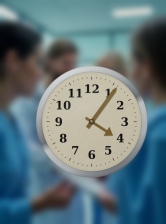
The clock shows h=4 m=6
